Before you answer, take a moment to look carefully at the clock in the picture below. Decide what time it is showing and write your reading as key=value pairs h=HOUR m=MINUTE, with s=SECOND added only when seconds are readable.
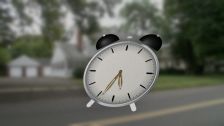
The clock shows h=5 m=34
